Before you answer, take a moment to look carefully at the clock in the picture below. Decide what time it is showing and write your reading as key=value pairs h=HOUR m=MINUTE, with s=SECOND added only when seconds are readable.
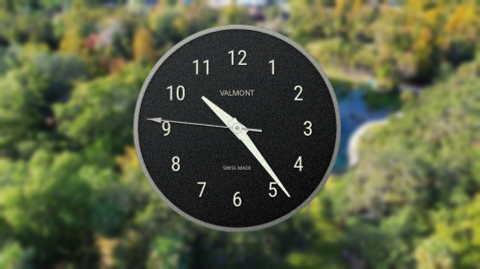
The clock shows h=10 m=23 s=46
